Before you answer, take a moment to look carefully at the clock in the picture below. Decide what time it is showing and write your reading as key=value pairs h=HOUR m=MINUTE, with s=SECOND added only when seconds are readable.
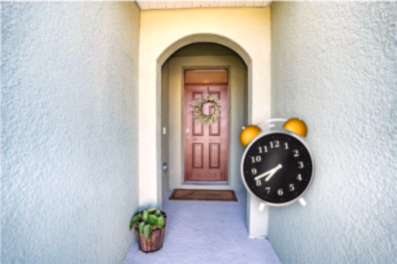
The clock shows h=7 m=42
